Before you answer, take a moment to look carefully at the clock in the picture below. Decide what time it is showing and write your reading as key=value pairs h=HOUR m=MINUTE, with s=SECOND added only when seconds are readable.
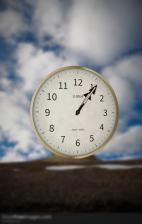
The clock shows h=1 m=6
